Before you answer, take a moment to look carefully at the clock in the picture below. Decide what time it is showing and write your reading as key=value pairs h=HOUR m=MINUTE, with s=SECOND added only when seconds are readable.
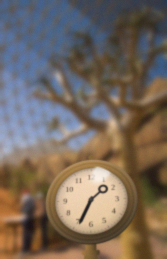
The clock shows h=1 m=34
